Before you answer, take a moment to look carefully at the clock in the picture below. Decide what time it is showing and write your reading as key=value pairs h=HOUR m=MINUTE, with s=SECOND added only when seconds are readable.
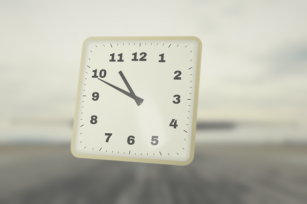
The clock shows h=10 m=49
